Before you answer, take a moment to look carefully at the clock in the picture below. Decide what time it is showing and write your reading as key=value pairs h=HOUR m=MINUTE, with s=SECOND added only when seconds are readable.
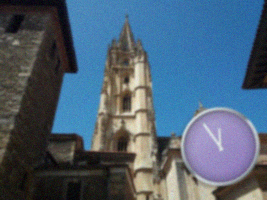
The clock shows h=11 m=54
